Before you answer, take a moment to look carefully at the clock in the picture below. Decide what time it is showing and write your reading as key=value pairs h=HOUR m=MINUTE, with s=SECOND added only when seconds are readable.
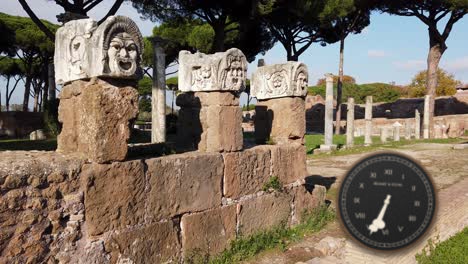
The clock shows h=6 m=34
